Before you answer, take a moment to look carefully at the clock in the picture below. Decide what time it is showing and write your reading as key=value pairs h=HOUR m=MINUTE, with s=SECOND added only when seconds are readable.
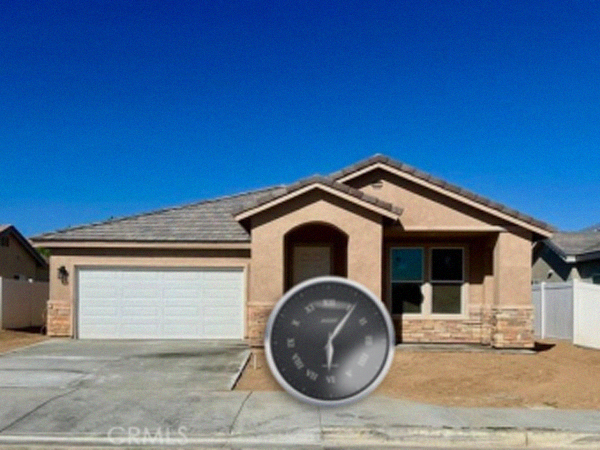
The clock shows h=6 m=6
